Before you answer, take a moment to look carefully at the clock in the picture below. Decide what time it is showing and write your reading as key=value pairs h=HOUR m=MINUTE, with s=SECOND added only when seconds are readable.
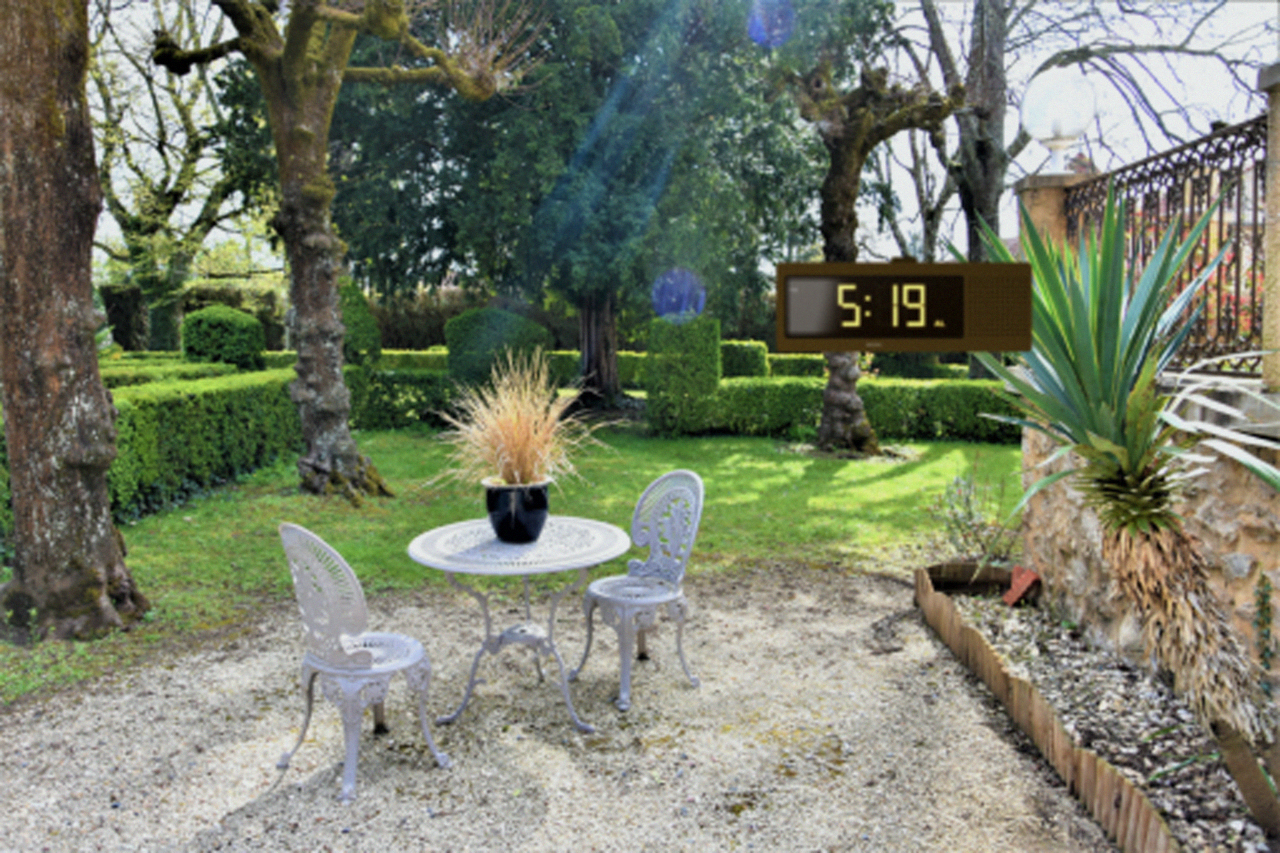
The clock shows h=5 m=19
